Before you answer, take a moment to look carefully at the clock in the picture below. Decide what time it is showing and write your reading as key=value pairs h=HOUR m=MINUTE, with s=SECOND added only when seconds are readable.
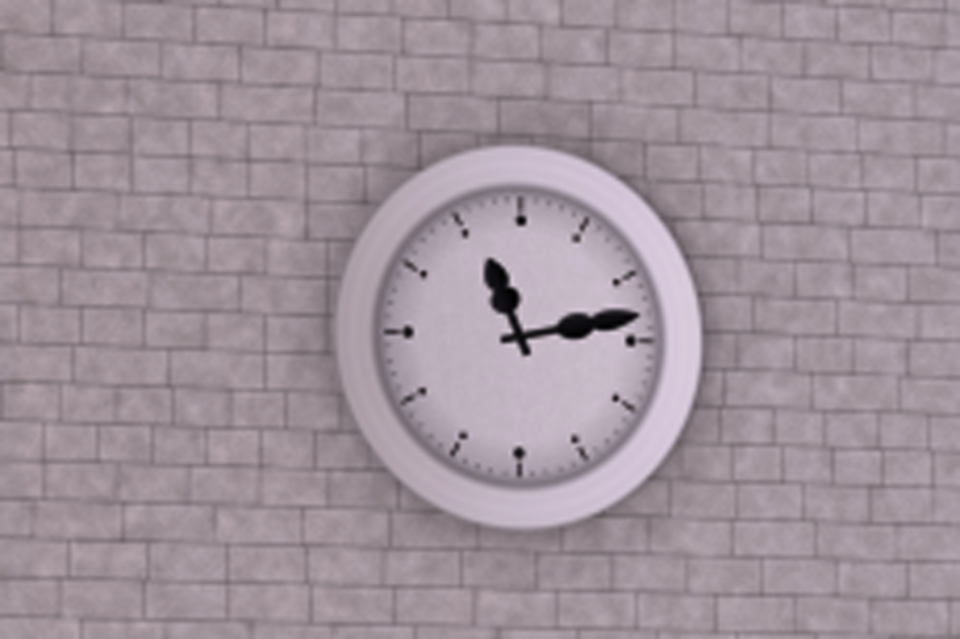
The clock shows h=11 m=13
